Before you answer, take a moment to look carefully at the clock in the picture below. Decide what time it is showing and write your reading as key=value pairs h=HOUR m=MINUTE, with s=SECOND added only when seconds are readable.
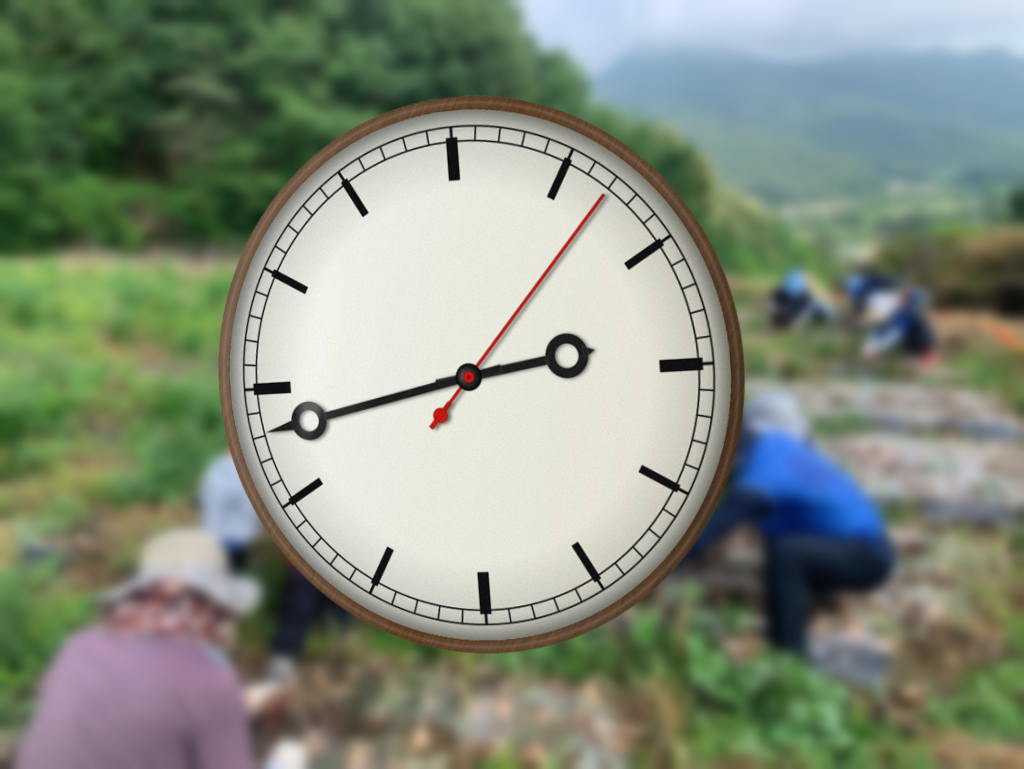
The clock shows h=2 m=43 s=7
